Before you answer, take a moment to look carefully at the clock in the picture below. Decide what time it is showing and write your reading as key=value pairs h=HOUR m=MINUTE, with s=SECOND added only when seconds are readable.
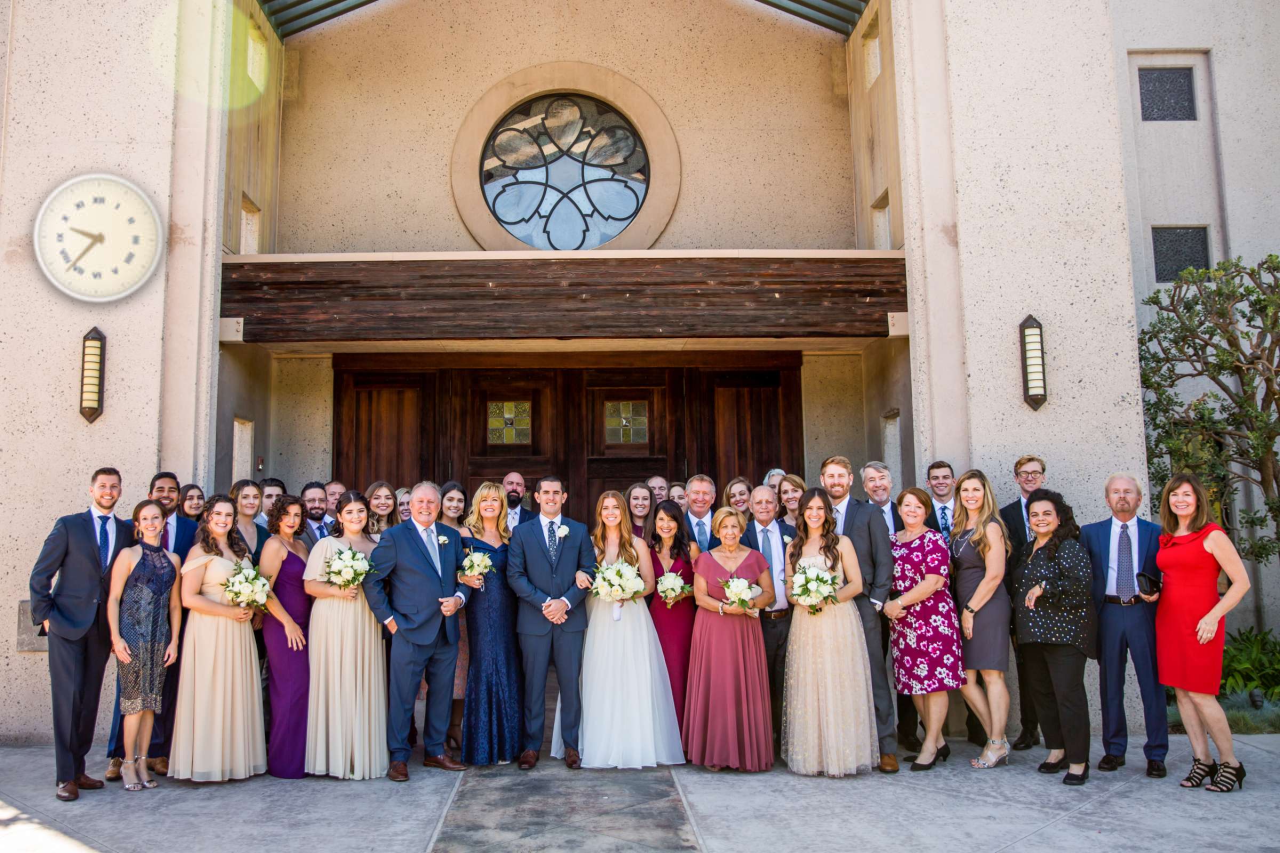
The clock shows h=9 m=37
